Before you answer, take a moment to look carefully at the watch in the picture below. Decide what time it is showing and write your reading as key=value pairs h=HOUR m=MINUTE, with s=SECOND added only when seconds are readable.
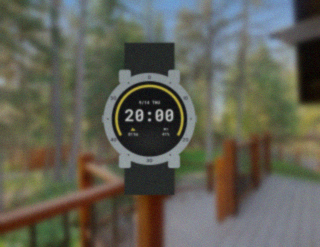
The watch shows h=20 m=0
